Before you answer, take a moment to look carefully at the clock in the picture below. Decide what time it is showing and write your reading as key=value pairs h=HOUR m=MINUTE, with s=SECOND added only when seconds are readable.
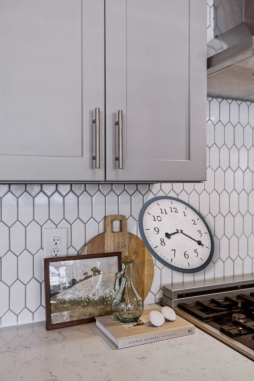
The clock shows h=8 m=20
